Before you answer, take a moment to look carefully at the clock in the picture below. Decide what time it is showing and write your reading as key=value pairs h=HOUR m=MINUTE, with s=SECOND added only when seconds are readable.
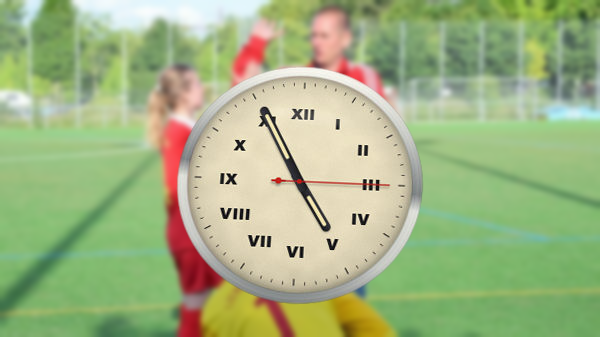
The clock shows h=4 m=55 s=15
